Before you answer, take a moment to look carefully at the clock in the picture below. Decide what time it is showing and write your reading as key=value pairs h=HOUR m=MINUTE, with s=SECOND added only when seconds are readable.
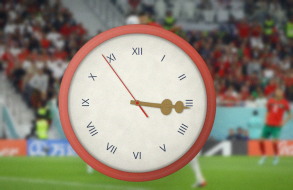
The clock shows h=3 m=15 s=54
